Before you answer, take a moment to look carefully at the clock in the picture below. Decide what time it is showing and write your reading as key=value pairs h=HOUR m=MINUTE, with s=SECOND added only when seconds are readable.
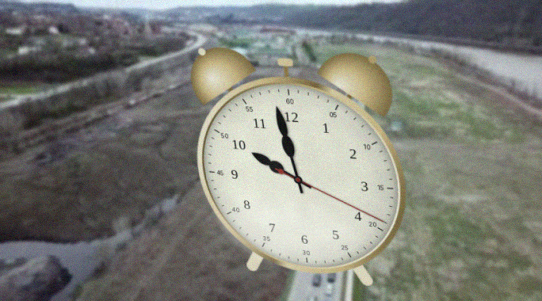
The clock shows h=9 m=58 s=19
